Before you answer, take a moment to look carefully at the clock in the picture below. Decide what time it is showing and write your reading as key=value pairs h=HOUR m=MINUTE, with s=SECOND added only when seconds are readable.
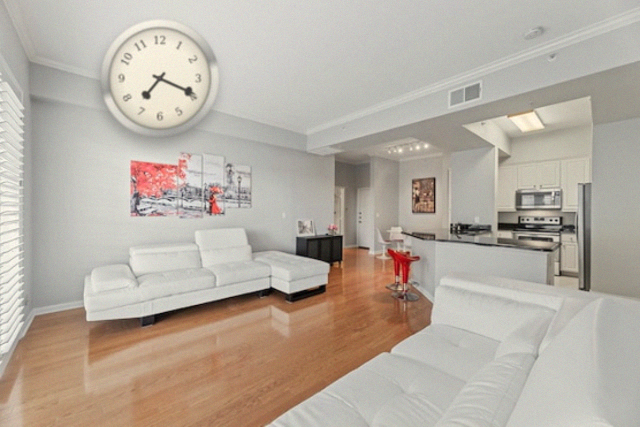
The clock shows h=7 m=19
